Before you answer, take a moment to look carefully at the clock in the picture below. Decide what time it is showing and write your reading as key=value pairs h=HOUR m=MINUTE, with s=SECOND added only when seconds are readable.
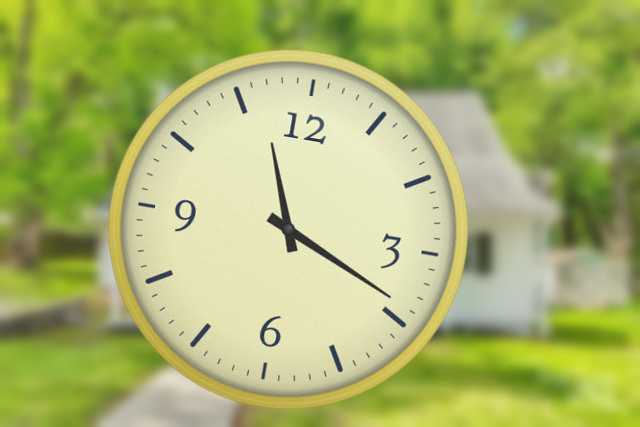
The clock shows h=11 m=19
